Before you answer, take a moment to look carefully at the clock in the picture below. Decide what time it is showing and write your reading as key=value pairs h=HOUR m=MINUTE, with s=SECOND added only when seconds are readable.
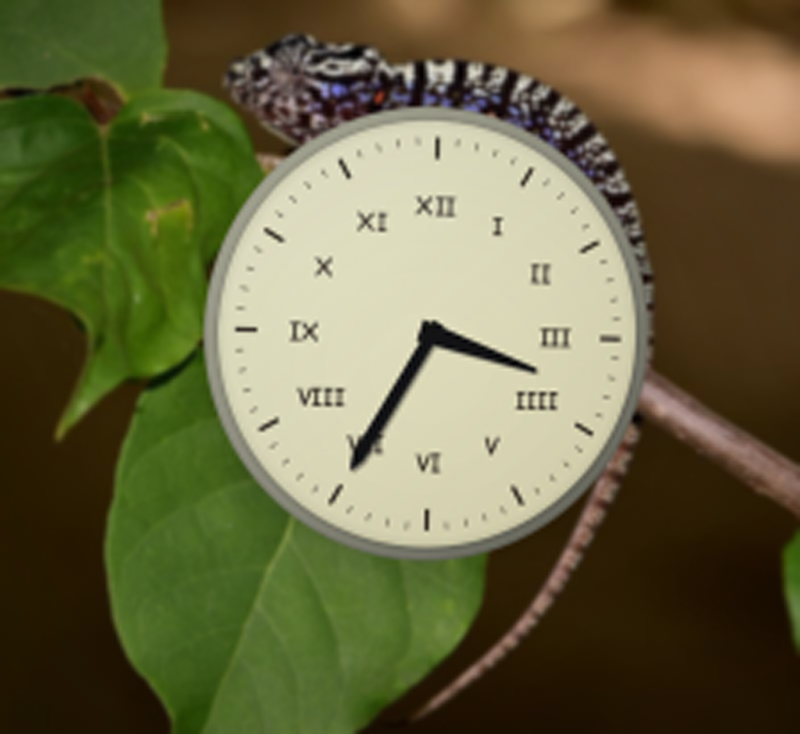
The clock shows h=3 m=35
